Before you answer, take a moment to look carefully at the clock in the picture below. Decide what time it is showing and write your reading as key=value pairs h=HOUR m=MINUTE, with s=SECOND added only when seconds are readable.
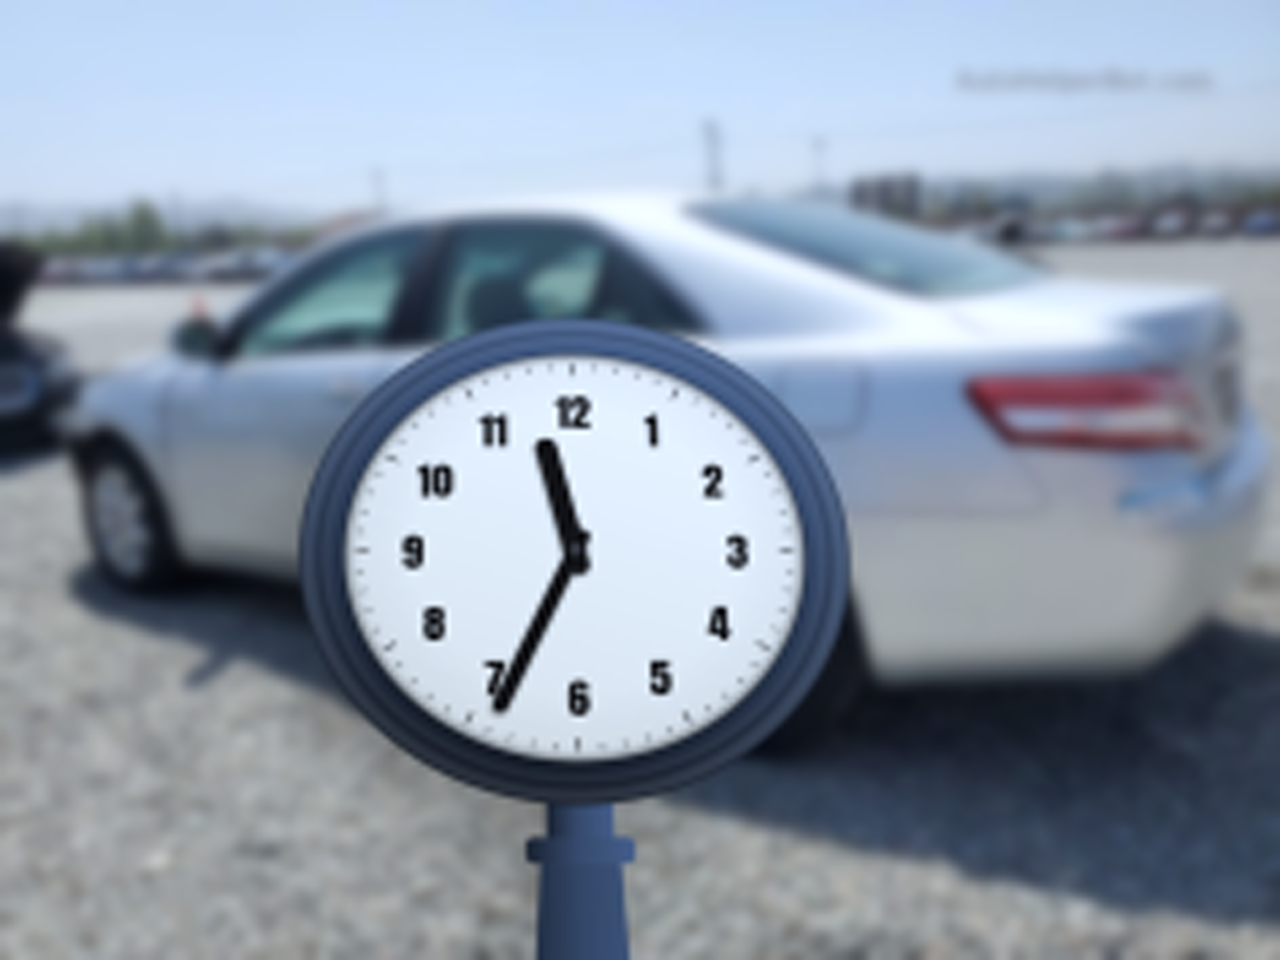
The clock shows h=11 m=34
